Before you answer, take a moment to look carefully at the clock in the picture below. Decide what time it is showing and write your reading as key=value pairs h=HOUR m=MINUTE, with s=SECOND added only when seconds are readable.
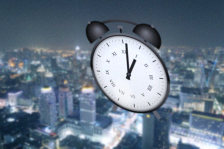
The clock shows h=1 m=1
